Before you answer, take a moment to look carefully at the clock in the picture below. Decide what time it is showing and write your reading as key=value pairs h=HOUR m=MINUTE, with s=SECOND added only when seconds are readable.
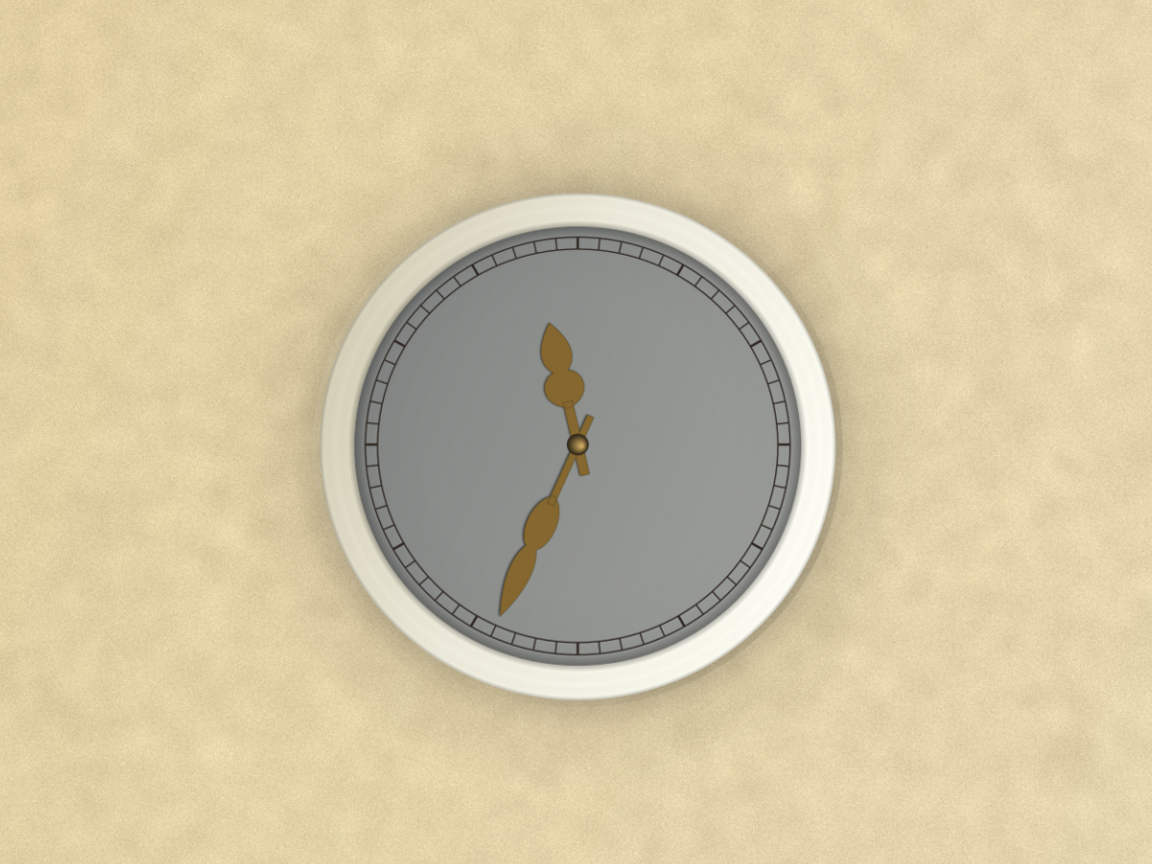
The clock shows h=11 m=34
